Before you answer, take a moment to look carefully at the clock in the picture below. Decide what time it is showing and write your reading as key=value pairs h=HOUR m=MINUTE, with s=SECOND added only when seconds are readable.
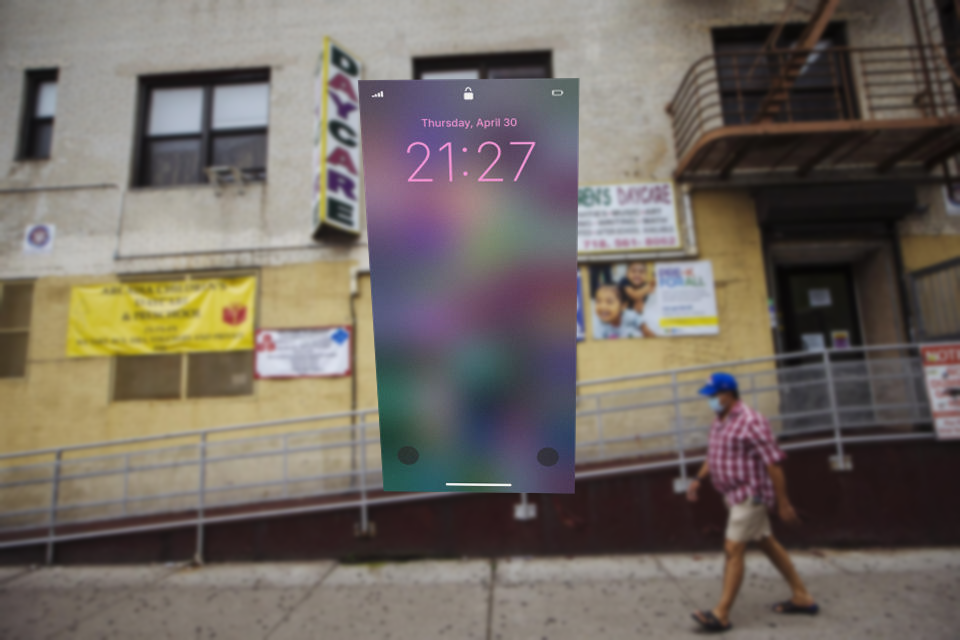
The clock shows h=21 m=27
